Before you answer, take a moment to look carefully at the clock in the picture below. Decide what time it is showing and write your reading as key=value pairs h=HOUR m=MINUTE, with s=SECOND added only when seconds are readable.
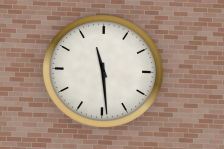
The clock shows h=11 m=29
